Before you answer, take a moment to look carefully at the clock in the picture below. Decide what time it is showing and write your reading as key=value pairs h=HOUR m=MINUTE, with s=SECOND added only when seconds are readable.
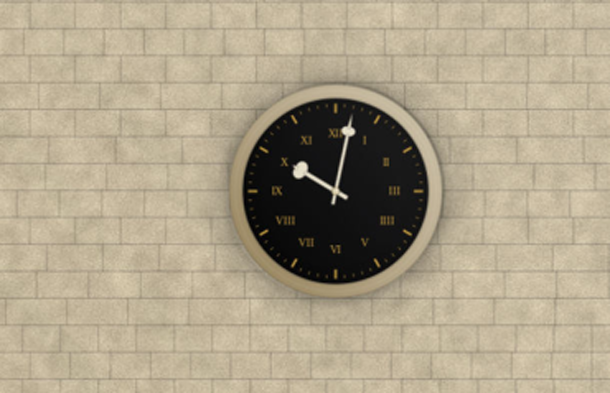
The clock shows h=10 m=2
